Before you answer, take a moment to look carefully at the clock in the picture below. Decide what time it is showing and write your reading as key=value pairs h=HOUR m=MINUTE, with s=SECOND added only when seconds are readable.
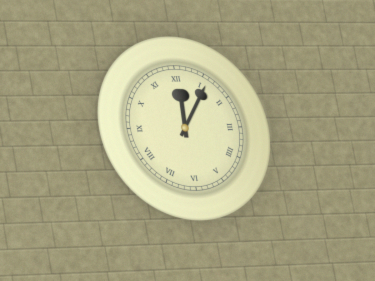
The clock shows h=12 m=6
